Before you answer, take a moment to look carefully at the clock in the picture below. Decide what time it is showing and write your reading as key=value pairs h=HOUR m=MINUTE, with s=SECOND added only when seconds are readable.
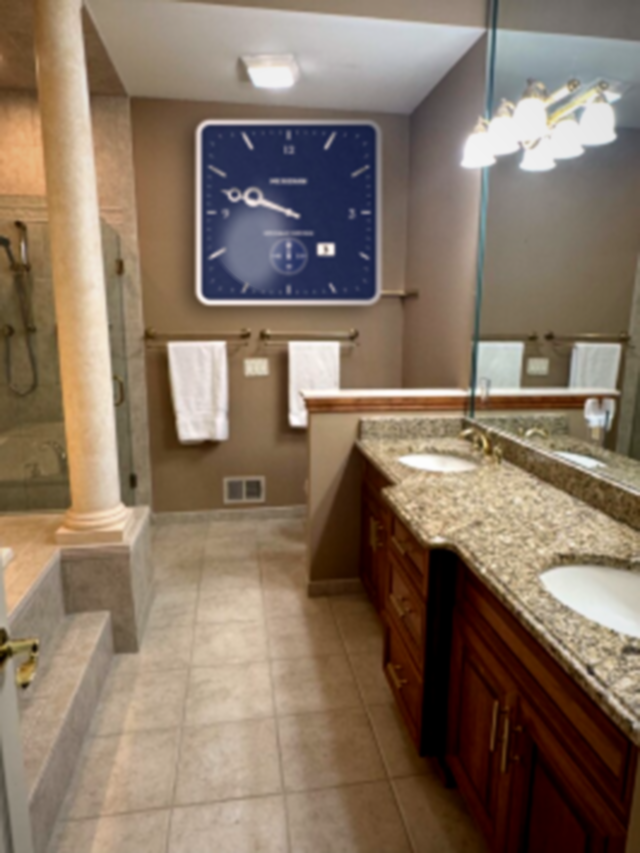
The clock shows h=9 m=48
